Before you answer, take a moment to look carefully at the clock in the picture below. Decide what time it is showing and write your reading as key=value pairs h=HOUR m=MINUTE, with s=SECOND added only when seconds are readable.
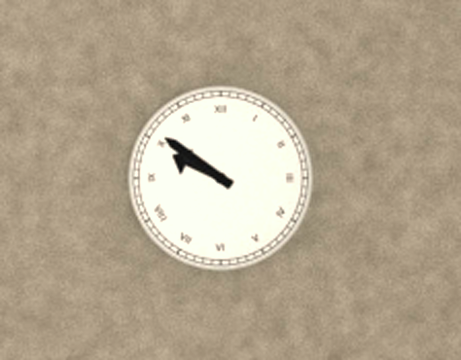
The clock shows h=9 m=51
